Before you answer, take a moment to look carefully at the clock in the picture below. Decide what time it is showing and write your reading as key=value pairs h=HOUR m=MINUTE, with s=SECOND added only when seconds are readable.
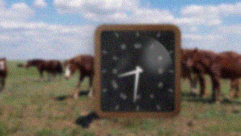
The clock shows h=8 m=31
